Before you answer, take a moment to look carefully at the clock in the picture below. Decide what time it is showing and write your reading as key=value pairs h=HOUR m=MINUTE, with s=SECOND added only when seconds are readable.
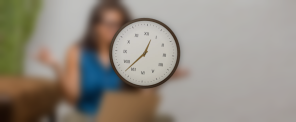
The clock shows h=12 m=37
